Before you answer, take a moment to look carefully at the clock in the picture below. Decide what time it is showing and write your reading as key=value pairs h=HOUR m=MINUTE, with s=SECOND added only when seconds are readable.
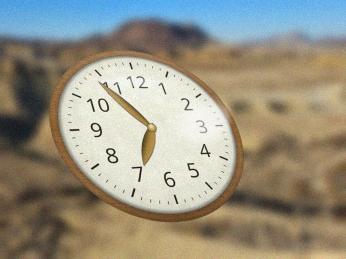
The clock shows h=6 m=54
